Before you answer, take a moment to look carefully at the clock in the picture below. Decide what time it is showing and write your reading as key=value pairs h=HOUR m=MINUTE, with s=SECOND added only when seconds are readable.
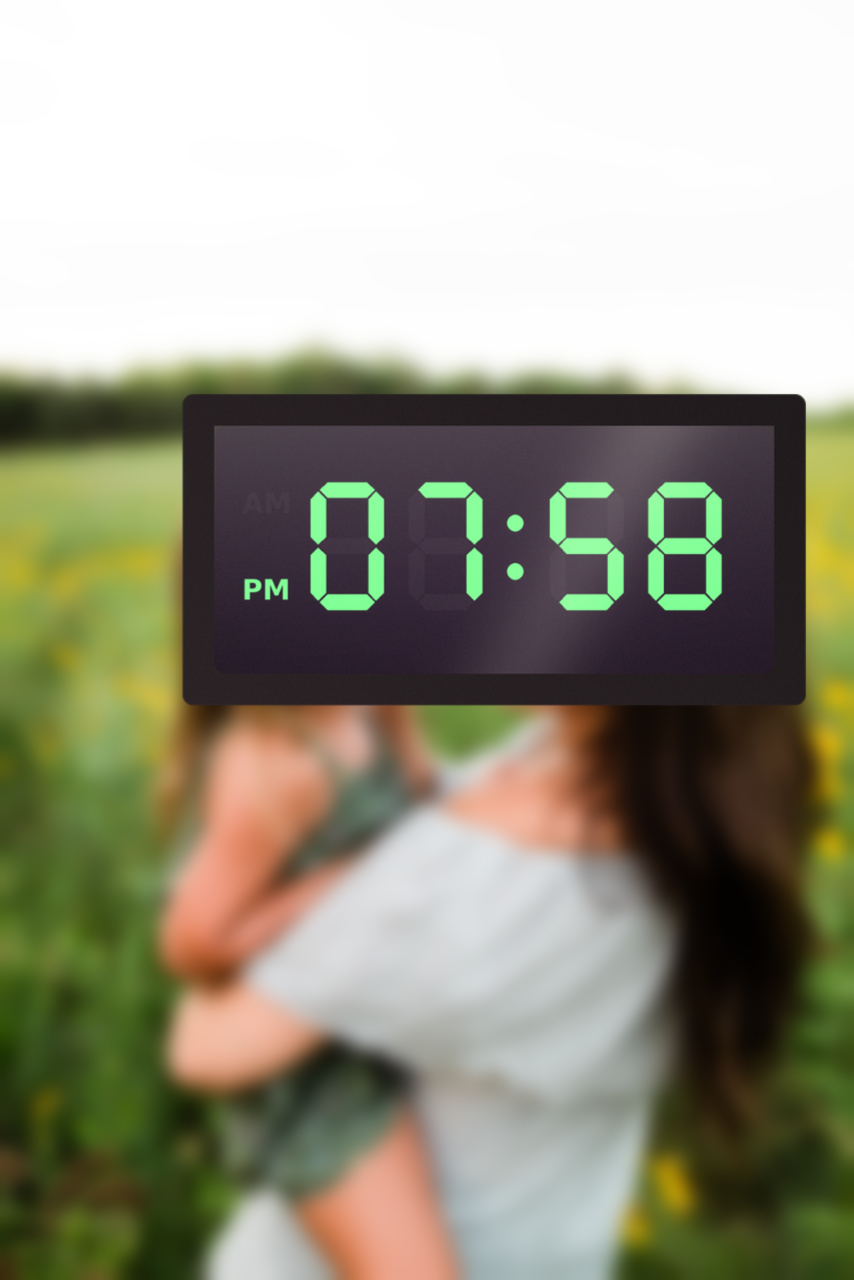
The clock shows h=7 m=58
